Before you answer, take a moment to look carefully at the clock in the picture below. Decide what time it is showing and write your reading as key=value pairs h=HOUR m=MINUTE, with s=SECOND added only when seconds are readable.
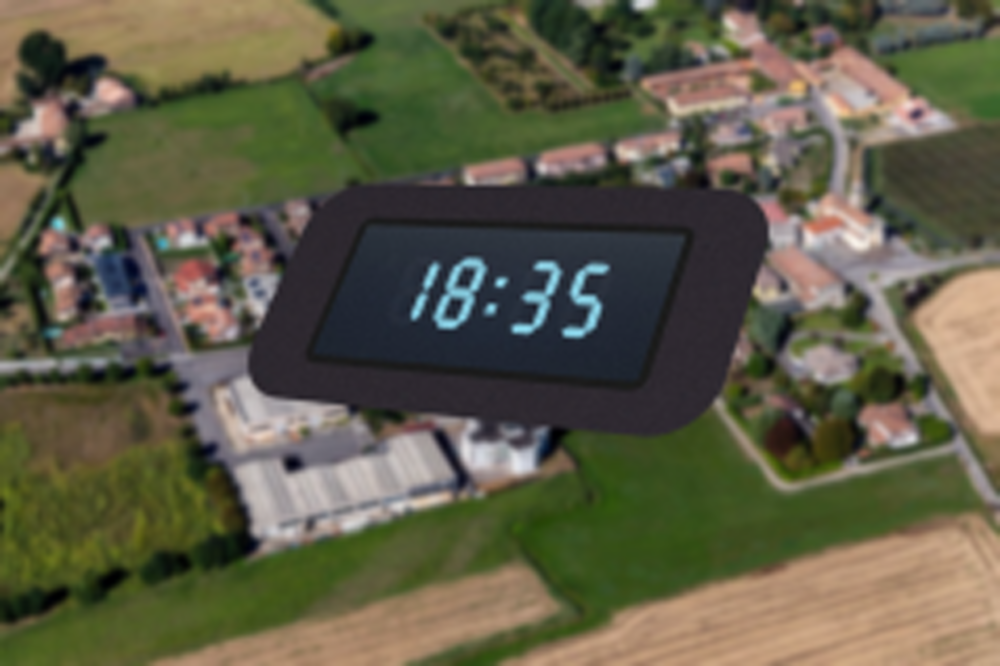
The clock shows h=18 m=35
